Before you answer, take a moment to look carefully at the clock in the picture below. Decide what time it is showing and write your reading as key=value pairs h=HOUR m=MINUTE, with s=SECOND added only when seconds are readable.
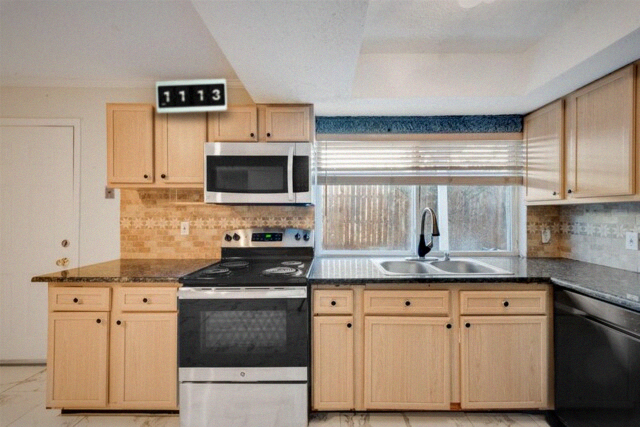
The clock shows h=11 m=13
